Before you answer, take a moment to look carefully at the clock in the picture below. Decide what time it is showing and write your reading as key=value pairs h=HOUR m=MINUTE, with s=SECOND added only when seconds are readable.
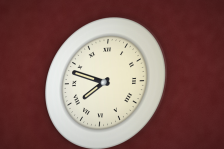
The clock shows h=7 m=48
